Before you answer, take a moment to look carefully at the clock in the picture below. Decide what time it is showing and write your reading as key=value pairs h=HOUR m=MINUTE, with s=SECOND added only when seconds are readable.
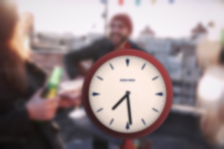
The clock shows h=7 m=29
